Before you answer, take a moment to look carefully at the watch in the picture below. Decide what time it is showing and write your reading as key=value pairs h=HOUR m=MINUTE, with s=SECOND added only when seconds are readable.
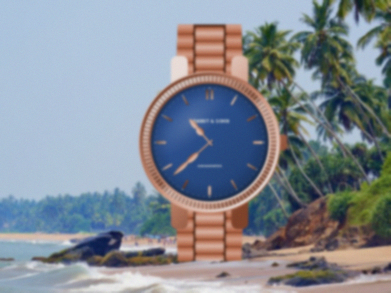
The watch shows h=10 m=38
